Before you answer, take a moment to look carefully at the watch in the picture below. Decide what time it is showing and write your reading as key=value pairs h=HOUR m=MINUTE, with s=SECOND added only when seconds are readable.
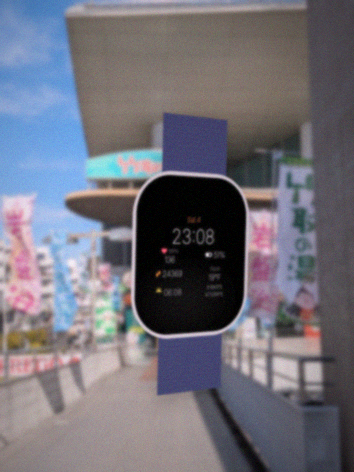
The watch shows h=23 m=8
